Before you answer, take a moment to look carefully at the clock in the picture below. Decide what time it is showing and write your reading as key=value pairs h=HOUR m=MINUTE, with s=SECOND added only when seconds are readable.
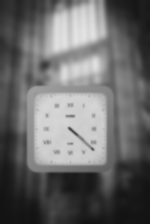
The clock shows h=4 m=22
